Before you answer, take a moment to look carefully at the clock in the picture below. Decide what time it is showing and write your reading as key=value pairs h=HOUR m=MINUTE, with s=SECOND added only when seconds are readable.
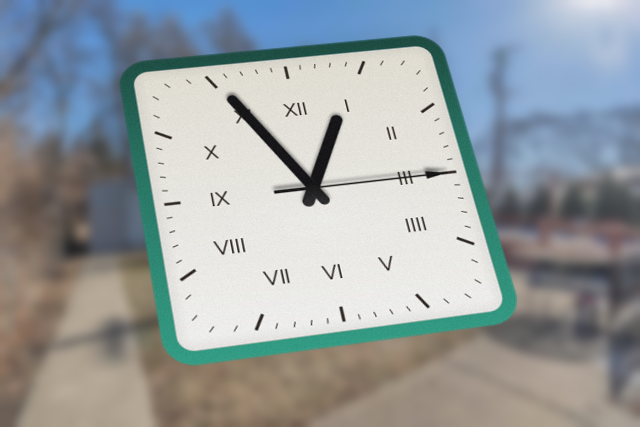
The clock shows h=12 m=55 s=15
